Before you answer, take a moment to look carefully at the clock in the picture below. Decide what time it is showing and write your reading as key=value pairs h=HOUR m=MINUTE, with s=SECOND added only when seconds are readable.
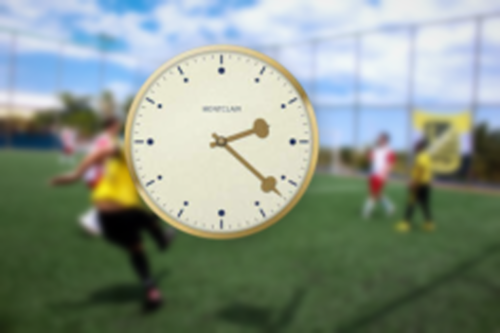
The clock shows h=2 m=22
